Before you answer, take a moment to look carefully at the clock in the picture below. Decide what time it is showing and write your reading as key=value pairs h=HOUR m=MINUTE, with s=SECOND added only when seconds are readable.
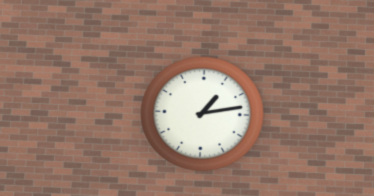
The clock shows h=1 m=13
